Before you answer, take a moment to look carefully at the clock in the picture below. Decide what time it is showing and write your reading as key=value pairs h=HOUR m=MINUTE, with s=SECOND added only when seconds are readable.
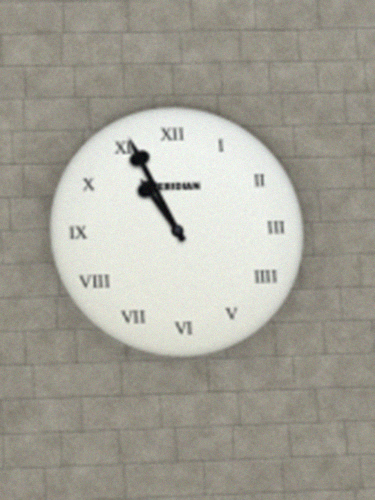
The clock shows h=10 m=56
